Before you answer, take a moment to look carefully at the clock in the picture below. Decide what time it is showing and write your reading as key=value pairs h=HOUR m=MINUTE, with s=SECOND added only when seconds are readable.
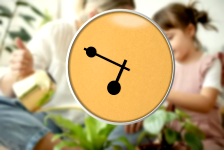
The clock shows h=6 m=49
